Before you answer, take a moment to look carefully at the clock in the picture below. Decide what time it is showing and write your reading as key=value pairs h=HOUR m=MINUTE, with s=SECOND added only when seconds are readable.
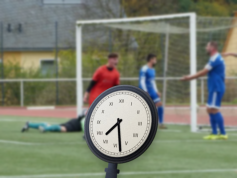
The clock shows h=7 m=28
